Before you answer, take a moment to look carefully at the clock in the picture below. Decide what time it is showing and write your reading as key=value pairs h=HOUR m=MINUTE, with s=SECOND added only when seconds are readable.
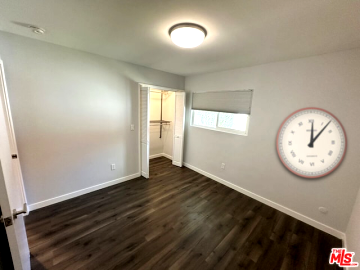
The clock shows h=12 m=7
